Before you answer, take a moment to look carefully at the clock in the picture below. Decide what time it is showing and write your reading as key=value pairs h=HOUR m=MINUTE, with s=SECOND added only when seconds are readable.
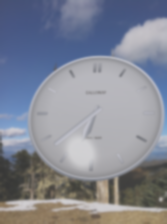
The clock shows h=6 m=38
